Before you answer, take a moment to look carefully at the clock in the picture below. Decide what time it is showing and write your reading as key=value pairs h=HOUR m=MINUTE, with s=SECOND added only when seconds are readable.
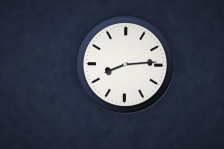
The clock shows h=8 m=14
